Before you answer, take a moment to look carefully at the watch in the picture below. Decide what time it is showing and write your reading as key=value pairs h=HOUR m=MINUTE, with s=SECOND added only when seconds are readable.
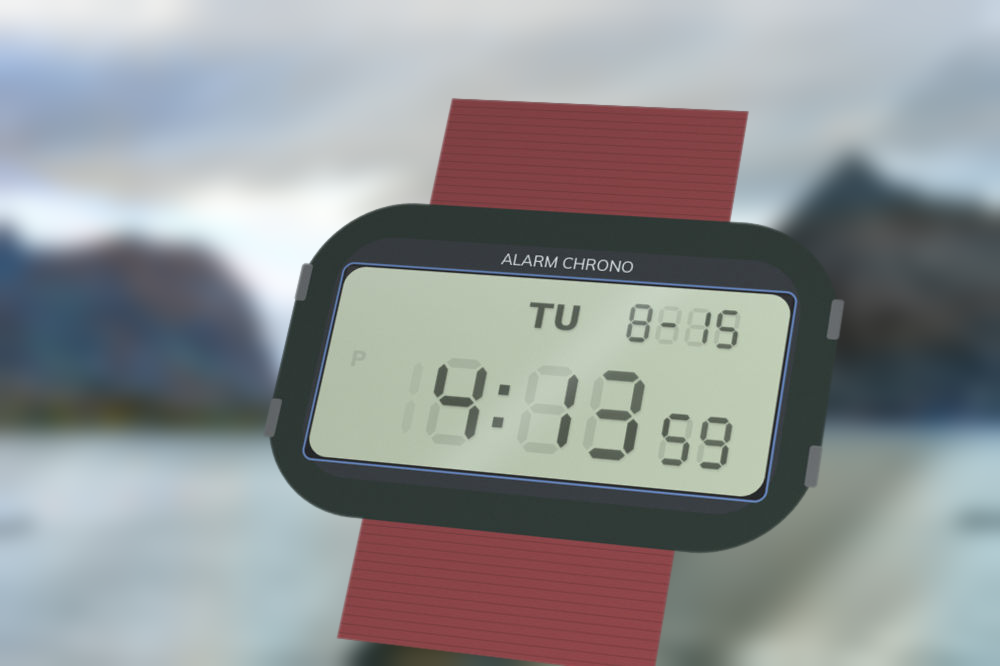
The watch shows h=4 m=13 s=59
